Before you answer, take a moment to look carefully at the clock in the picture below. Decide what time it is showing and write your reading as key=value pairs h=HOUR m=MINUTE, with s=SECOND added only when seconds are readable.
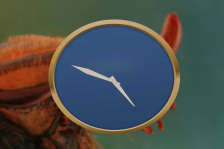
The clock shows h=4 m=49
